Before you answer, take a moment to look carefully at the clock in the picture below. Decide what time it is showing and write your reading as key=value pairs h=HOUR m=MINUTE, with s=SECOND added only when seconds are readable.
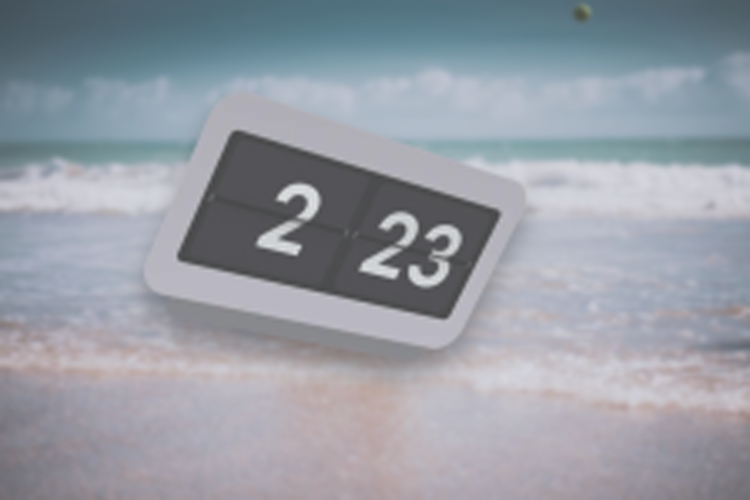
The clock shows h=2 m=23
